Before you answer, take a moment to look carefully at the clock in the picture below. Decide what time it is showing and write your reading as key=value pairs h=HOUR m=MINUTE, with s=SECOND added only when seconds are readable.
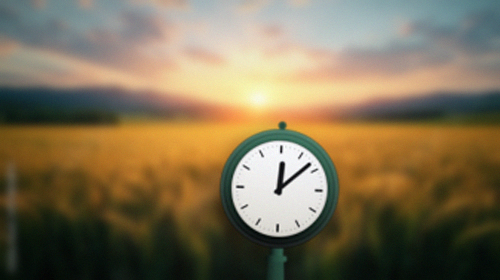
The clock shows h=12 m=8
